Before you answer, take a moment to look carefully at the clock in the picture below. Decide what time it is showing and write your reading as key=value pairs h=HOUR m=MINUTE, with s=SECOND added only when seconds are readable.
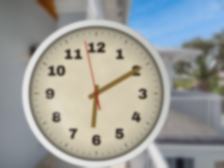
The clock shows h=6 m=9 s=58
